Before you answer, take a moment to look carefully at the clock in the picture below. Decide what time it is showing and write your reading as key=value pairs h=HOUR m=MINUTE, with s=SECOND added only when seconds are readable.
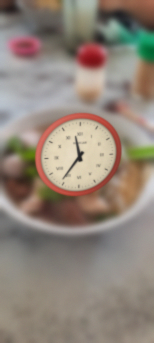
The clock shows h=11 m=36
